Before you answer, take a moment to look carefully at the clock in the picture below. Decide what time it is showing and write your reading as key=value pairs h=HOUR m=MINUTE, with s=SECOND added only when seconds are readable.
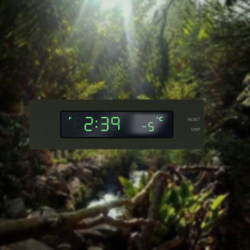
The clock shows h=2 m=39
